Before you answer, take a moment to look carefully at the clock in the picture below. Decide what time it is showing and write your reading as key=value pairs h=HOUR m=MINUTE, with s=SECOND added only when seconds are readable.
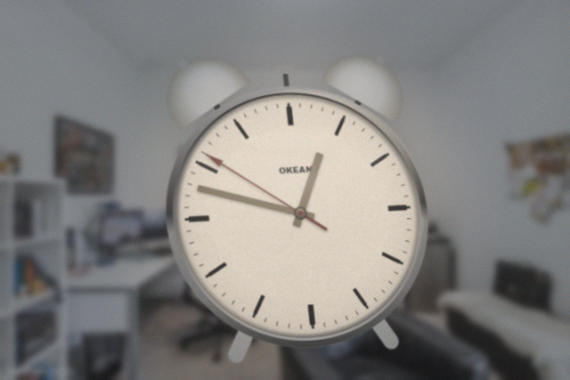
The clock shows h=12 m=47 s=51
